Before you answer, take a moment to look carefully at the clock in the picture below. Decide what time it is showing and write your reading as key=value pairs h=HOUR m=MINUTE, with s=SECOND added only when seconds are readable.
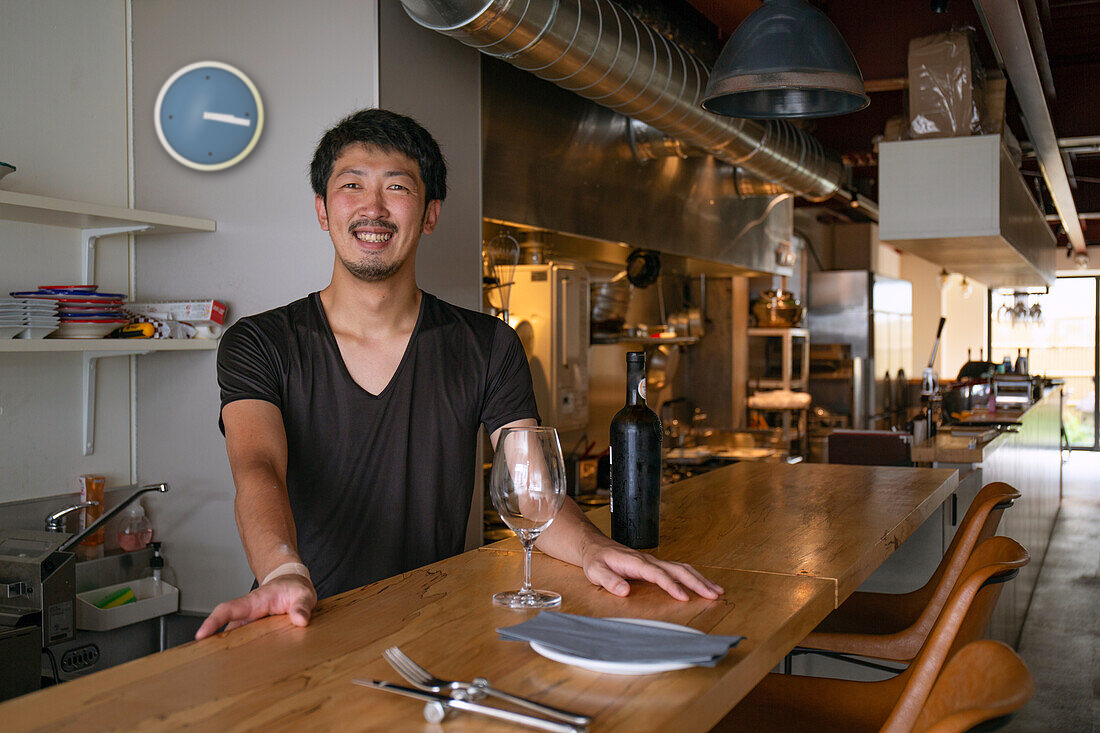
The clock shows h=3 m=17
